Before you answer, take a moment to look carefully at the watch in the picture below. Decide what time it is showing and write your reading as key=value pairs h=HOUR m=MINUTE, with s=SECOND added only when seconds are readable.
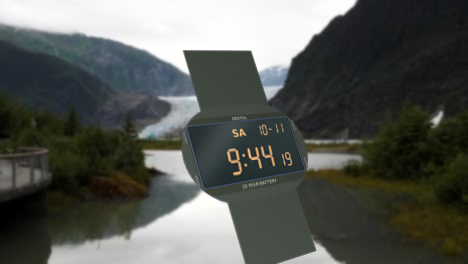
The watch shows h=9 m=44 s=19
